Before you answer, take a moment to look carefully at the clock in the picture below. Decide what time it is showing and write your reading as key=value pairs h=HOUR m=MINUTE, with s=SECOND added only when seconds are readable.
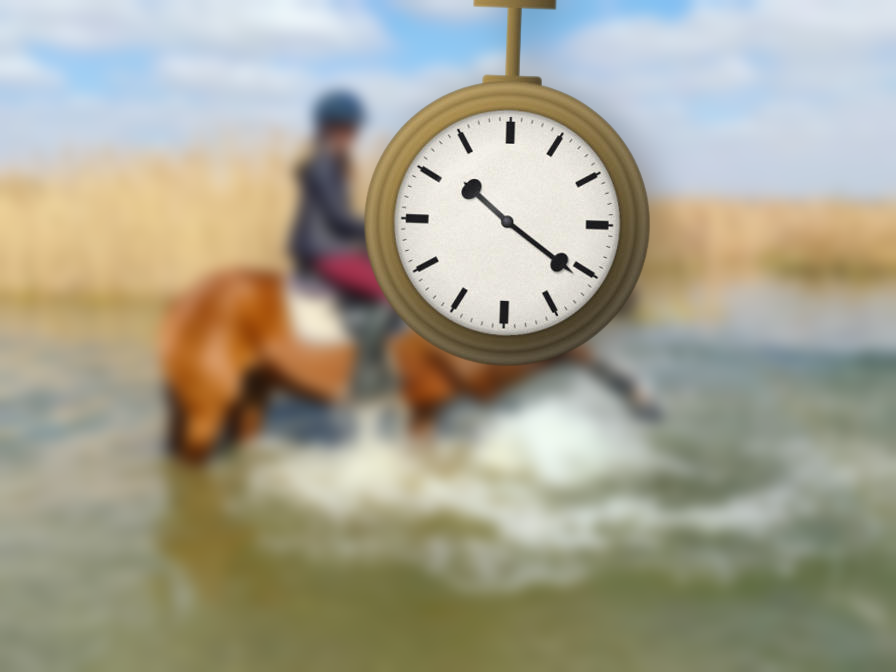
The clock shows h=10 m=21
